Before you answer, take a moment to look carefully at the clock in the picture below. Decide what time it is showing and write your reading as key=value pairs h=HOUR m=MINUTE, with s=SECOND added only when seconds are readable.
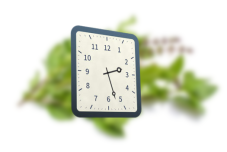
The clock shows h=2 m=27
